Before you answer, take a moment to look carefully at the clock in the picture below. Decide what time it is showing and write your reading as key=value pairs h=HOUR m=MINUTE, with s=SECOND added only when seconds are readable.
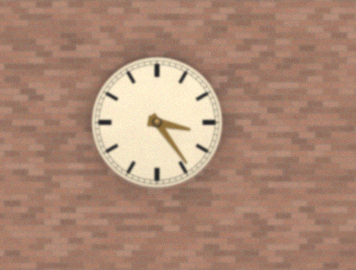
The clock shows h=3 m=24
